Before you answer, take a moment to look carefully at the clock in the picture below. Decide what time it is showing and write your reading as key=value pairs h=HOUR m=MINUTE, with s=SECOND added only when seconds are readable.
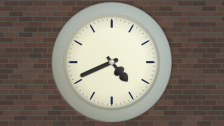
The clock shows h=4 m=41
